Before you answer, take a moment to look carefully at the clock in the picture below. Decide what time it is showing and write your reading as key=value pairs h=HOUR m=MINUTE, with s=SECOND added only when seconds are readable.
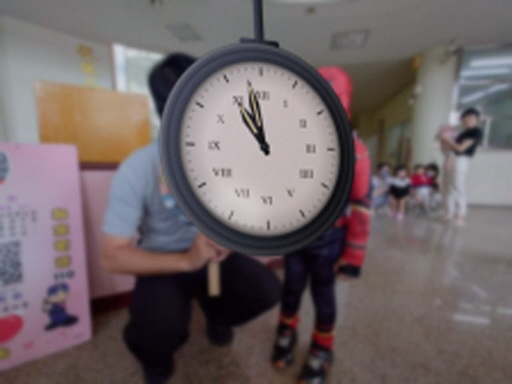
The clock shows h=10 m=58
